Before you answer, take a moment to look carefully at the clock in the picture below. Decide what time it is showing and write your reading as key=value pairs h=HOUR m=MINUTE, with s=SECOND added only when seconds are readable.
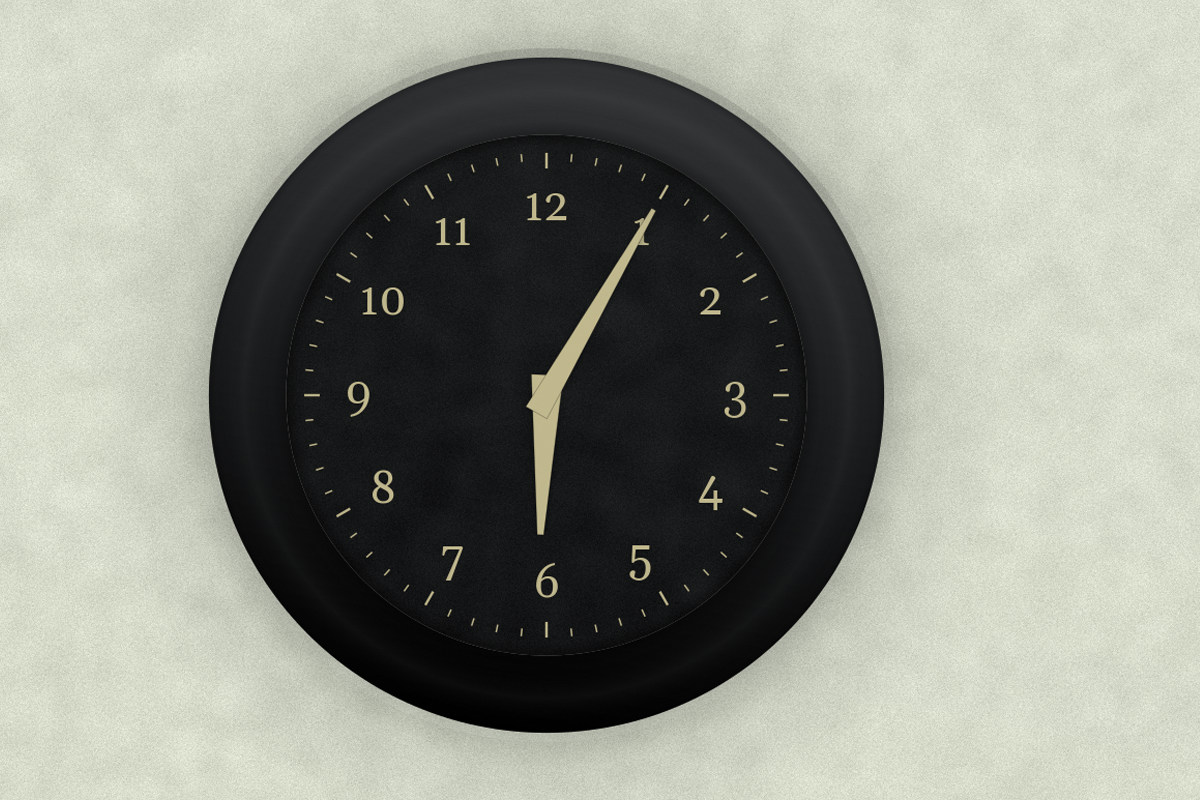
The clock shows h=6 m=5
